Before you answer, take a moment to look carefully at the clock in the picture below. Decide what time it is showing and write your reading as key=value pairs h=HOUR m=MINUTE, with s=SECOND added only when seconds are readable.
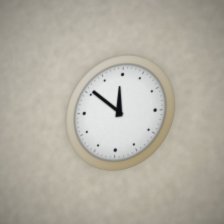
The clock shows h=11 m=51
